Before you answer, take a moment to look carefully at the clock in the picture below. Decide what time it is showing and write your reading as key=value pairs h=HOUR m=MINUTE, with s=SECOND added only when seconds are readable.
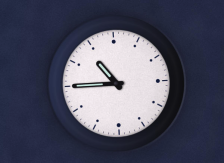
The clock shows h=10 m=45
